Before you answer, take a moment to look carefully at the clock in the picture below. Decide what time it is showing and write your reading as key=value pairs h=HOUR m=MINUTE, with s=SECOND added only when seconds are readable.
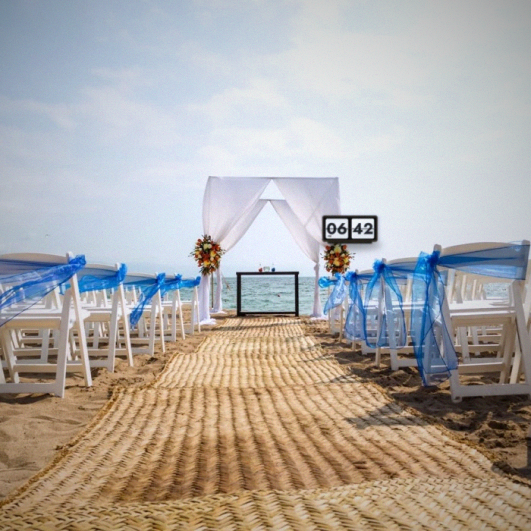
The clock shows h=6 m=42
